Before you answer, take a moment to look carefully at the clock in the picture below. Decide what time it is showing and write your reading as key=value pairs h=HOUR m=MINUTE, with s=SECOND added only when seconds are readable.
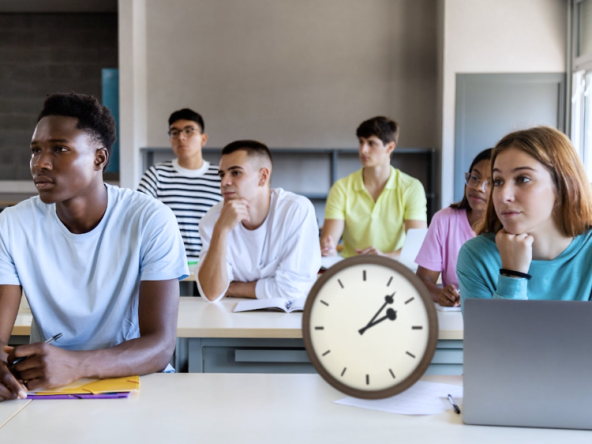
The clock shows h=2 m=7
